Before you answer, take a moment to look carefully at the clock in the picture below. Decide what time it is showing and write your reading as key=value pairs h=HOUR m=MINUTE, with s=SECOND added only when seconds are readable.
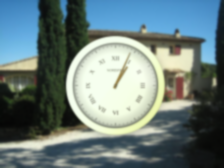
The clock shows h=1 m=4
